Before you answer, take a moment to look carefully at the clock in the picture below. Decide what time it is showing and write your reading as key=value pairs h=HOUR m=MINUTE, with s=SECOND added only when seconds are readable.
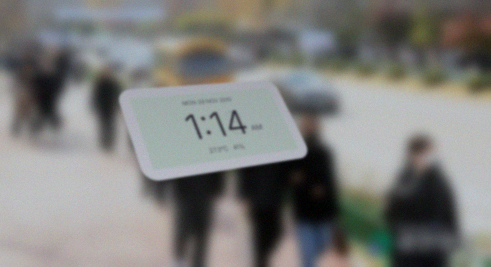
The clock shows h=1 m=14
